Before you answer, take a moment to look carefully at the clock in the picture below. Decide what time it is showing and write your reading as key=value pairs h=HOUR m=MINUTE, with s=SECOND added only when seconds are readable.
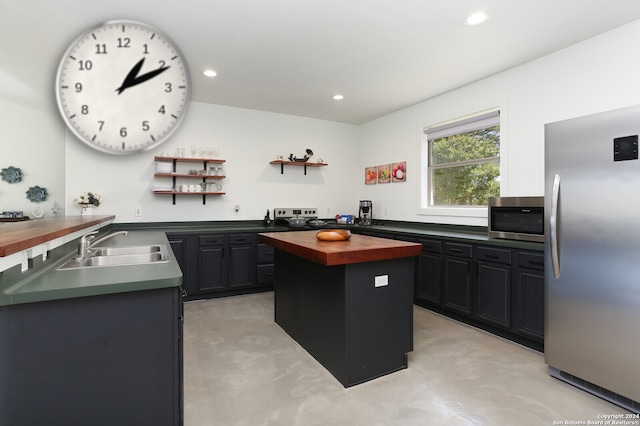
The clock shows h=1 m=11
